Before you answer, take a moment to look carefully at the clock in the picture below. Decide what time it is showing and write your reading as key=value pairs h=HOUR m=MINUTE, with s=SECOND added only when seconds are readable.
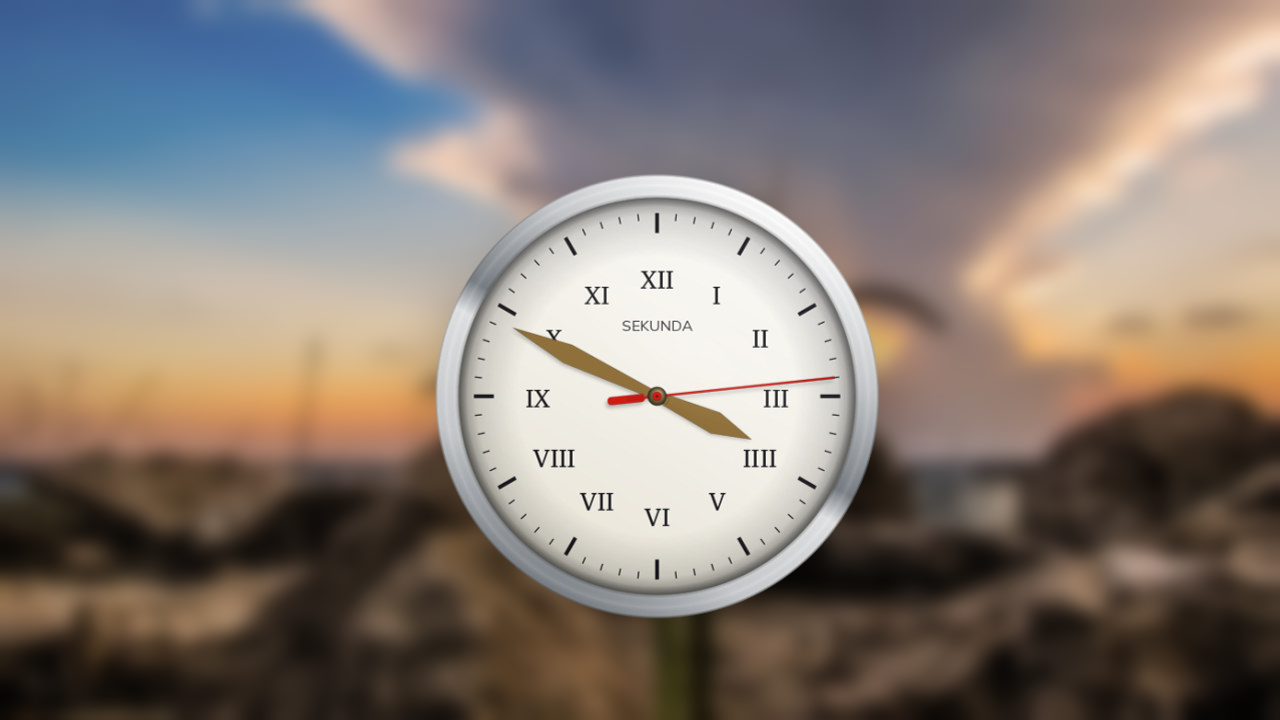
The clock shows h=3 m=49 s=14
